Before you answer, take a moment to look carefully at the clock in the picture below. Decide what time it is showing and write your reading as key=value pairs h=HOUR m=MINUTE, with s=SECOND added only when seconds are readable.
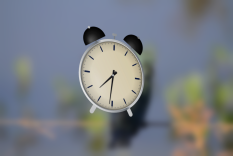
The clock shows h=7 m=31
